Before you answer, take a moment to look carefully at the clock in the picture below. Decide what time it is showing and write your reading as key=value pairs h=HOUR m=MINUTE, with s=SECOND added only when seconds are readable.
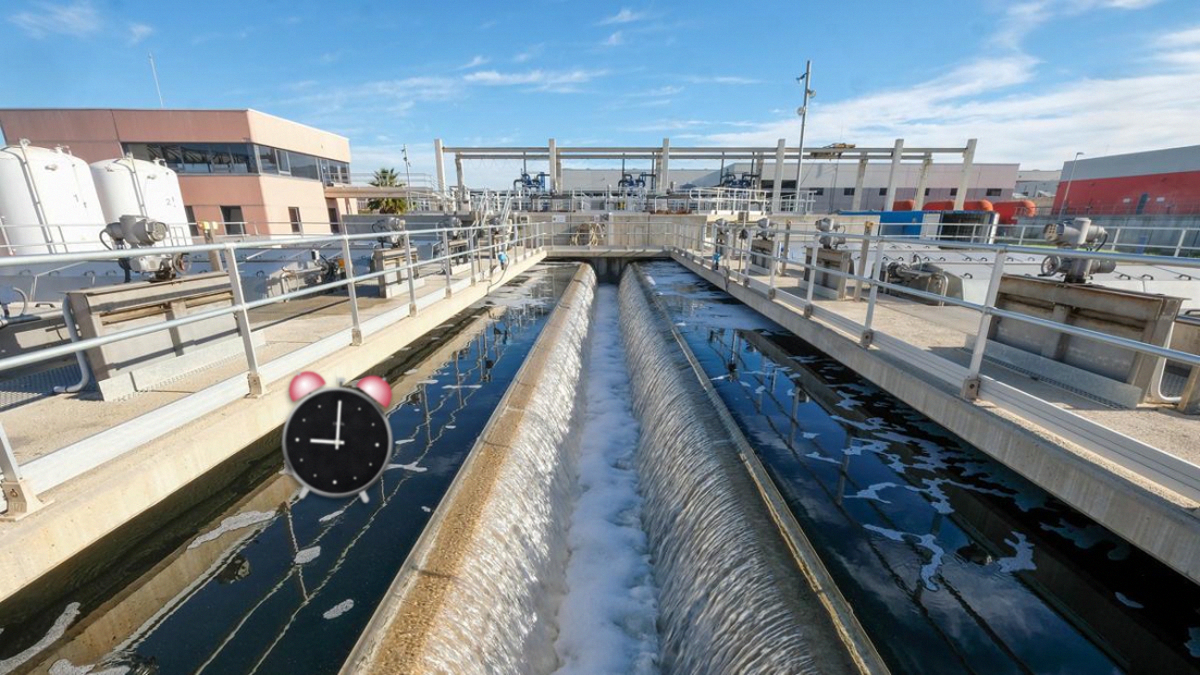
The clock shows h=9 m=0
